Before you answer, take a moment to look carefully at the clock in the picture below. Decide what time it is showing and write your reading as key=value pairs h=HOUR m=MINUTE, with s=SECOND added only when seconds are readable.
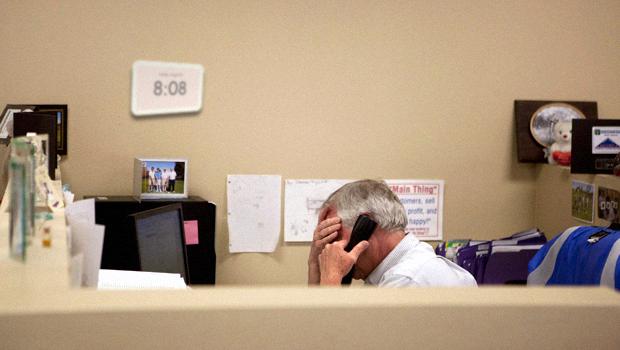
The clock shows h=8 m=8
